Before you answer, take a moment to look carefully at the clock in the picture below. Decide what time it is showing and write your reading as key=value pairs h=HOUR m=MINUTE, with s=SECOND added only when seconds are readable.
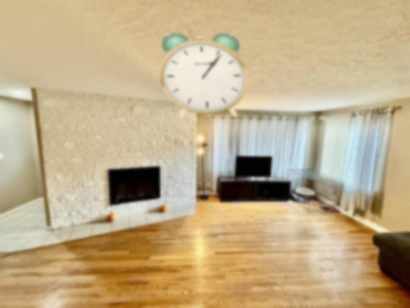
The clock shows h=1 m=6
